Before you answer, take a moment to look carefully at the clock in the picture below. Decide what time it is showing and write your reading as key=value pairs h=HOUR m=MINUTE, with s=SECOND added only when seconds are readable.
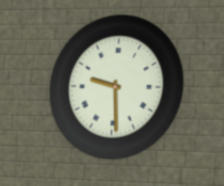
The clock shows h=9 m=29
